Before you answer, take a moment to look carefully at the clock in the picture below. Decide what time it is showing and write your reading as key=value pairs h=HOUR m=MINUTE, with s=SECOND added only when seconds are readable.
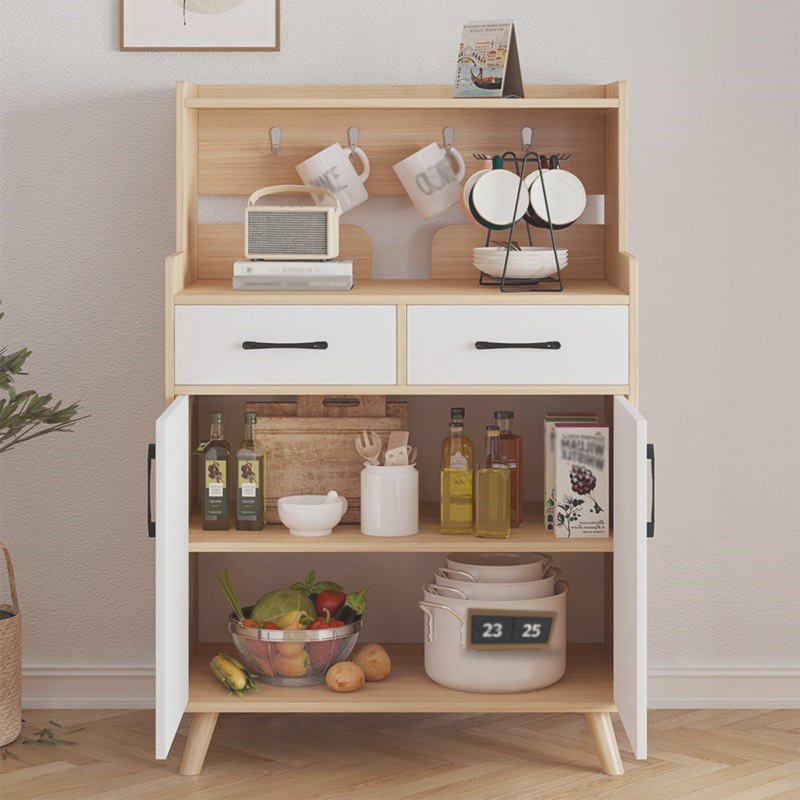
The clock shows h=23 m=25
